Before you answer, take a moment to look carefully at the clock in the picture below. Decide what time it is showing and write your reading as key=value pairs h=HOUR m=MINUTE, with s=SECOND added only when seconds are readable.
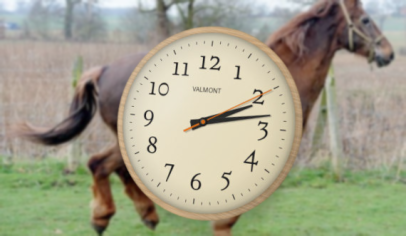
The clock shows h=2 m=13 s=10
